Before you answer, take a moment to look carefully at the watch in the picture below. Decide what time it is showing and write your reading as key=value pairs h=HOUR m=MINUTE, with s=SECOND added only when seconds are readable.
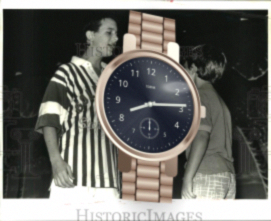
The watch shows h=8 m=14
